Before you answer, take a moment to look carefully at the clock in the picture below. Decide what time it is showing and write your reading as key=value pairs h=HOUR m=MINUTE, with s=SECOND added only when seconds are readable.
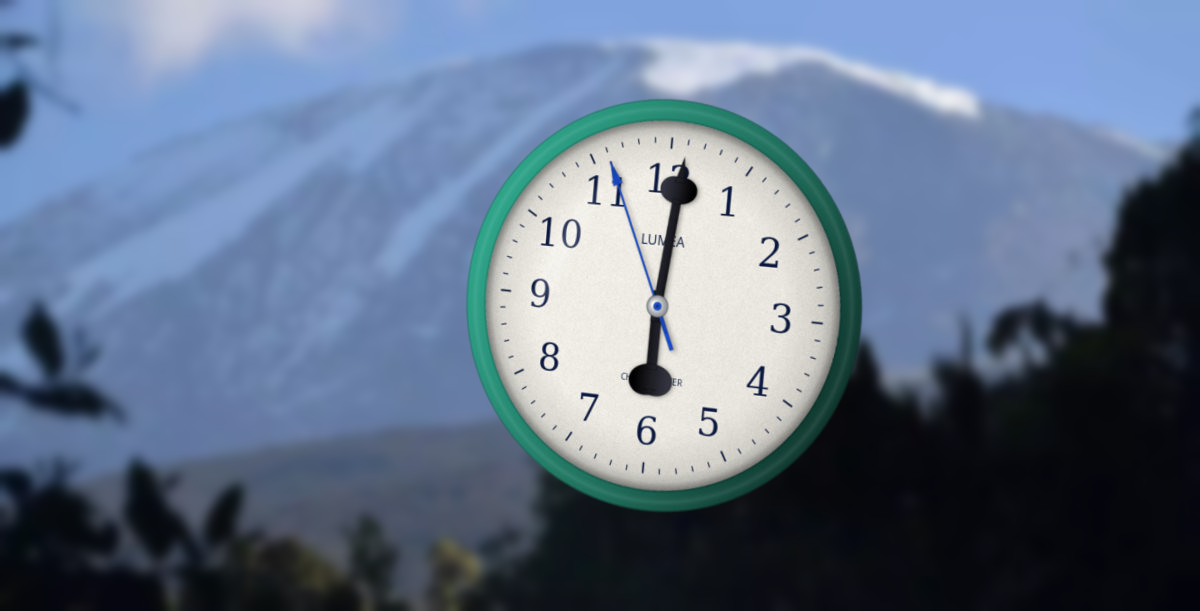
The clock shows h=6 m=0 s=56
